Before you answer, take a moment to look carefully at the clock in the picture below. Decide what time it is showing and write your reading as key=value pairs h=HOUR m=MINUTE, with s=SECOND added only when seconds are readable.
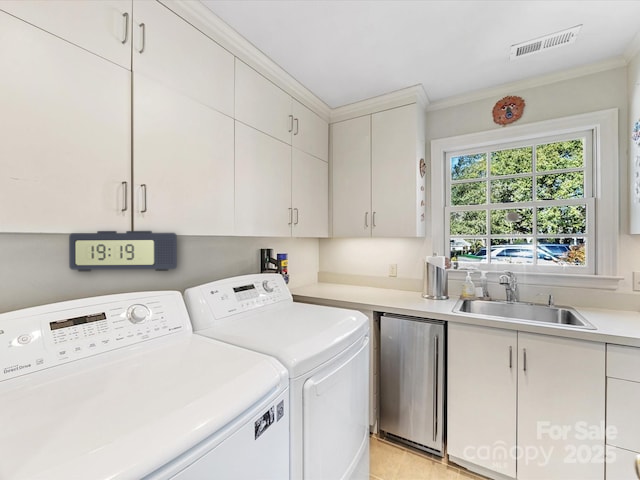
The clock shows h=19 m=19
